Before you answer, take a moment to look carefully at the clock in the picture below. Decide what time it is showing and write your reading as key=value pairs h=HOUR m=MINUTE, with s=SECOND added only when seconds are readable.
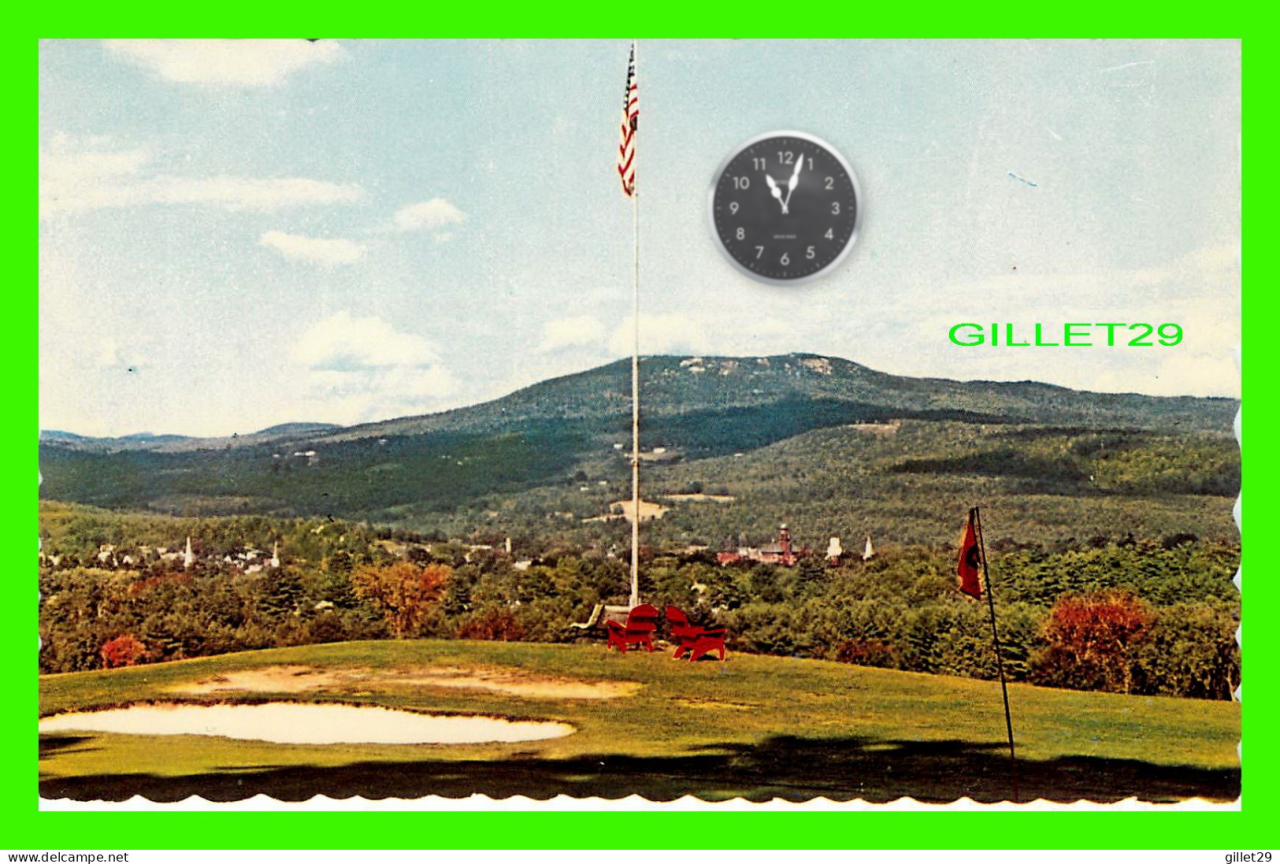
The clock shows h=11 m=3
